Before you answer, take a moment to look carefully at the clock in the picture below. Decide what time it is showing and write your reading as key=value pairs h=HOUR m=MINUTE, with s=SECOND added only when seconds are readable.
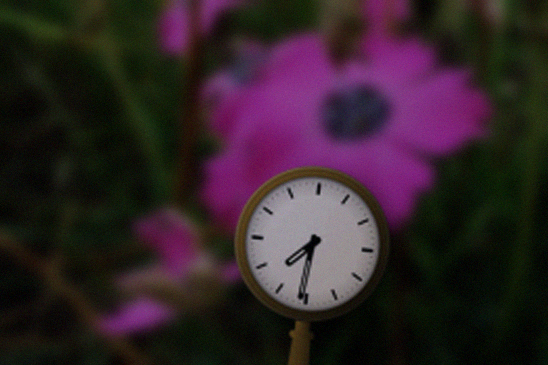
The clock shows h=7 m=31
